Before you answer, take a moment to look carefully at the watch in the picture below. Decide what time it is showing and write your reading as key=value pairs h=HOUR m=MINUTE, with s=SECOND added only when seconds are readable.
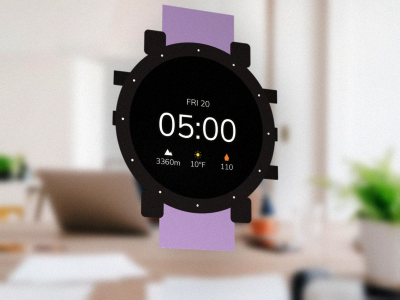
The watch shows h=5 m=0
